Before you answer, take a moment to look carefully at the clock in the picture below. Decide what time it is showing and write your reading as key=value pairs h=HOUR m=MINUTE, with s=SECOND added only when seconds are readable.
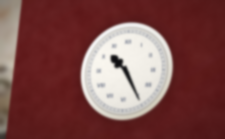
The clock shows h=10 m=25
